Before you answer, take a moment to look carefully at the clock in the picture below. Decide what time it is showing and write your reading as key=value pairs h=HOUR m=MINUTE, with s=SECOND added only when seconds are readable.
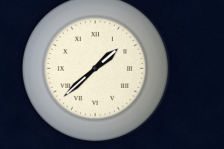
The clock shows h=1 m=38
